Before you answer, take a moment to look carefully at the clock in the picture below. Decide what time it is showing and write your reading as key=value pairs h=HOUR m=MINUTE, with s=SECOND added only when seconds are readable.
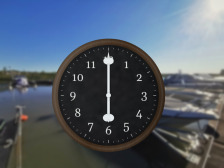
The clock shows h=6 m=0
